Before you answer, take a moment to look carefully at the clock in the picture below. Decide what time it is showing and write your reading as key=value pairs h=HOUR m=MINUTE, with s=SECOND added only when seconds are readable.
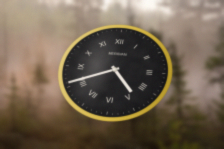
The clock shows h=4 m=41
